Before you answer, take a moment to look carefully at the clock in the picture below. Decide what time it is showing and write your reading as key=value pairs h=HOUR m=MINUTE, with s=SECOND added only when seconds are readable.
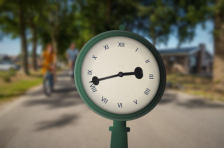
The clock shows h=2 m=42
